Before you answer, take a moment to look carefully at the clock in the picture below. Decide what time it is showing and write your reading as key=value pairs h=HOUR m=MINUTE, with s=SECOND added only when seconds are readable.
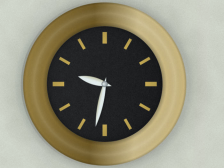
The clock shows h=9 m=32
